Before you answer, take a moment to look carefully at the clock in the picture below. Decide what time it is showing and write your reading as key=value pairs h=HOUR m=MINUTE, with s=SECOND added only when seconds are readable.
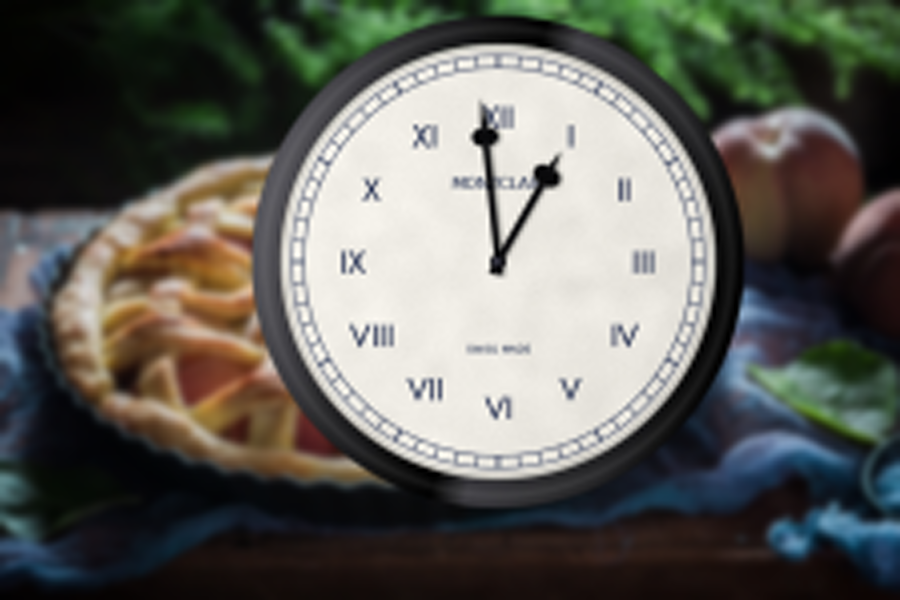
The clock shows h=12 m=59
